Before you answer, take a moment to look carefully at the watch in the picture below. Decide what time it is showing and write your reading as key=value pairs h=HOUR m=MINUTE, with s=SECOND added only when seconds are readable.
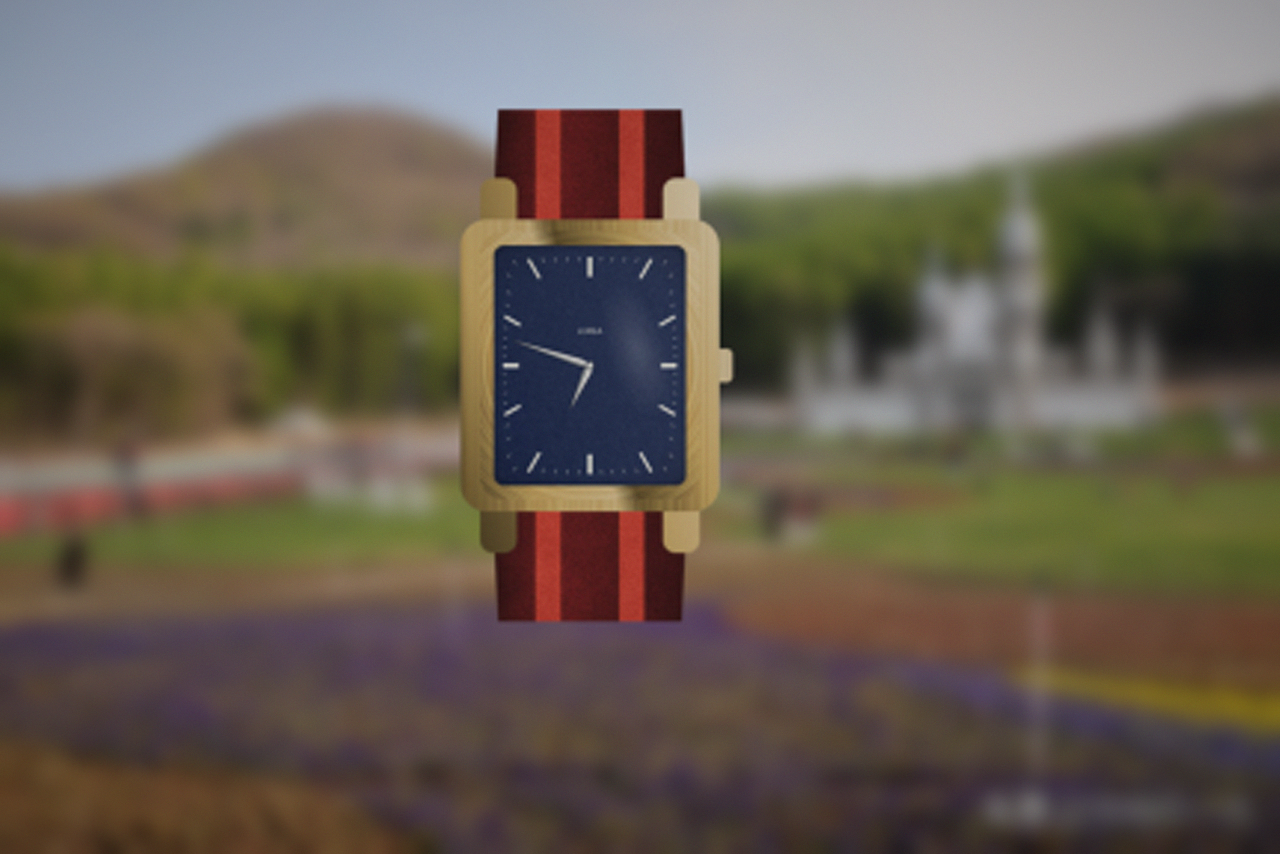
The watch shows h=6 m=48
